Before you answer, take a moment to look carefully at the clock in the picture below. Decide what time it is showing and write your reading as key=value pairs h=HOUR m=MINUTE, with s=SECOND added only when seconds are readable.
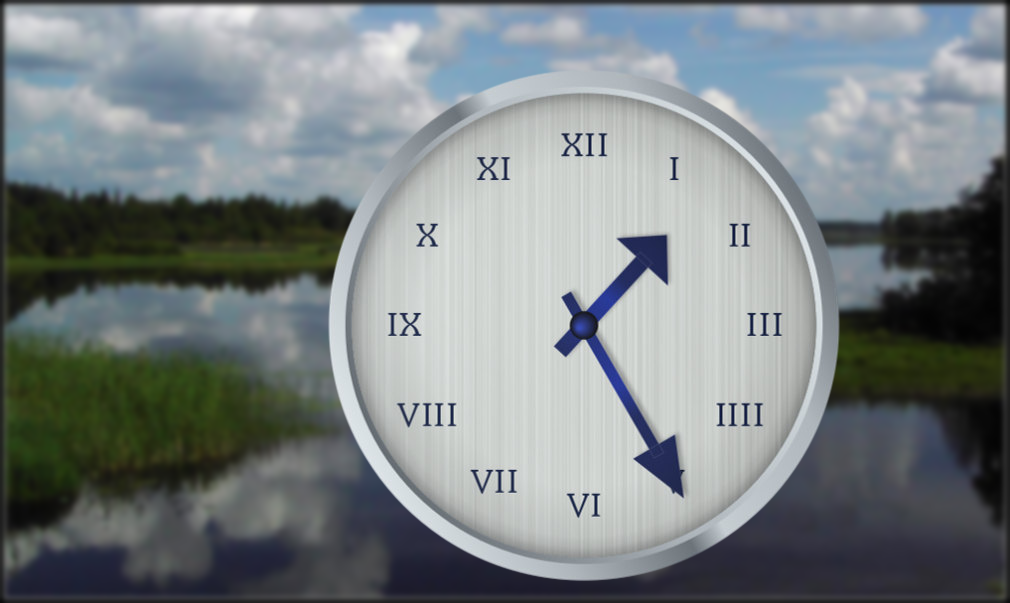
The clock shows h=1 m=25
